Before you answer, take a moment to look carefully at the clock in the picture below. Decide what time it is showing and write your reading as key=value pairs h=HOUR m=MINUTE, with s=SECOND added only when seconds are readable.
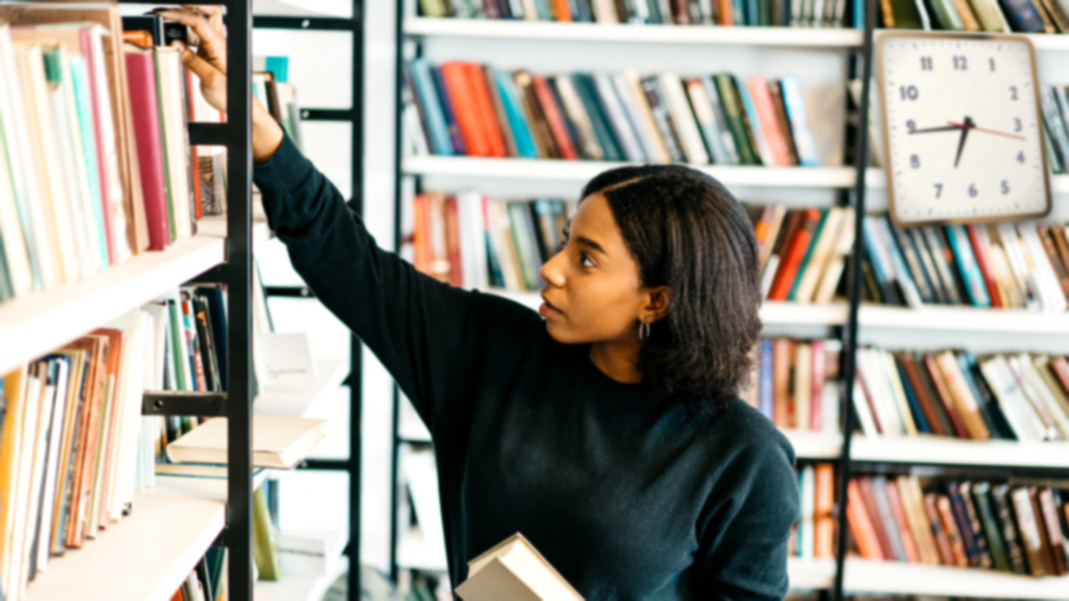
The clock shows h=6 m=44 s=17
